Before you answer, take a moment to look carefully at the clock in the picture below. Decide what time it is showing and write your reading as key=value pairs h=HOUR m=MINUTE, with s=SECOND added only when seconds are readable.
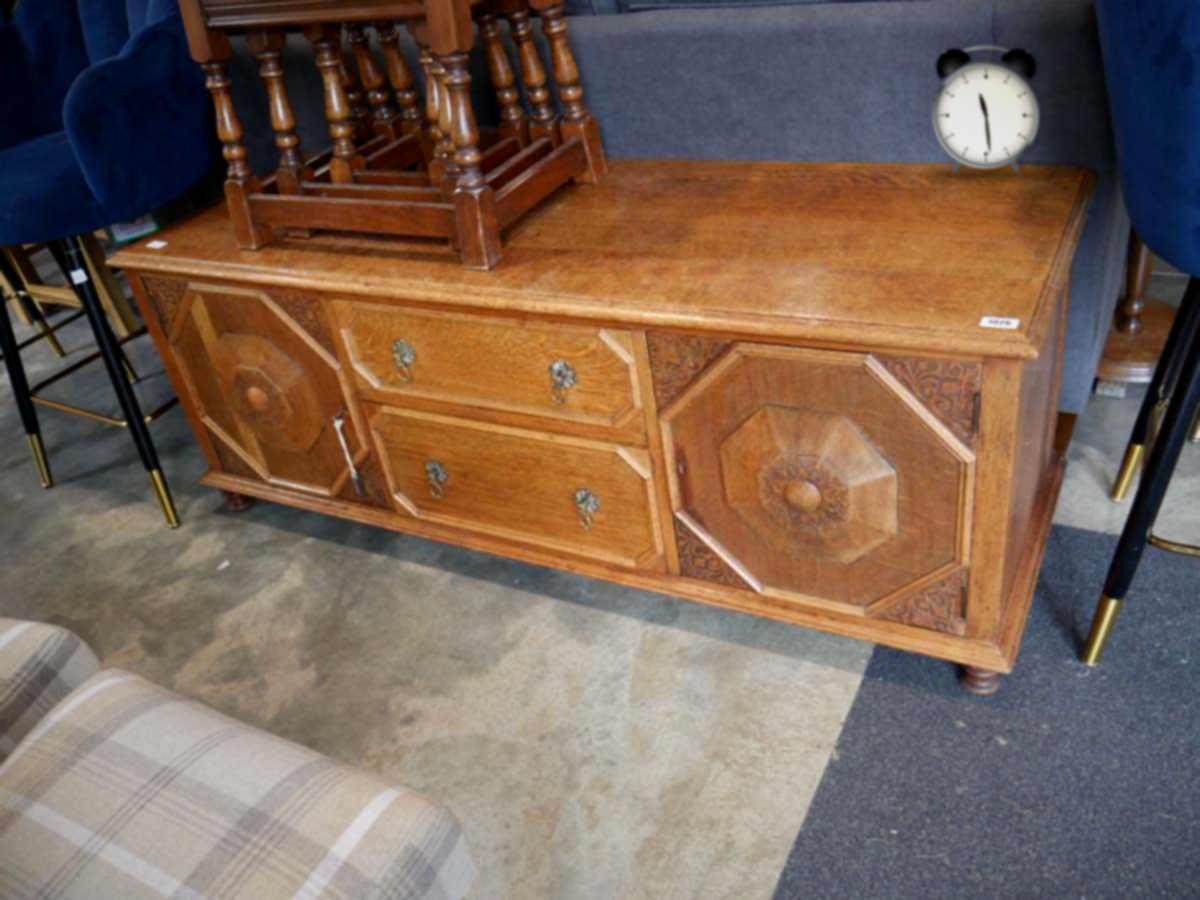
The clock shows h=11 m=29
